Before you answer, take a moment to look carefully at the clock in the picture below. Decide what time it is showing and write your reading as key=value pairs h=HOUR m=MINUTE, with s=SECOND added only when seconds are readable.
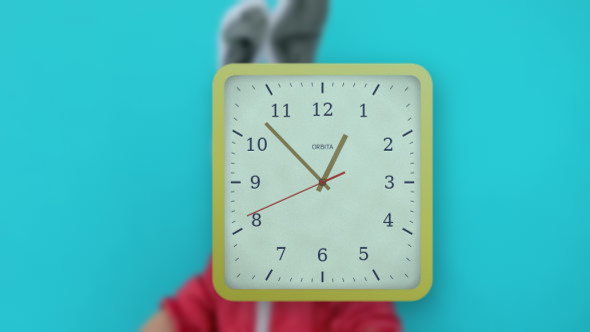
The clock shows h=12 m=52 s=41
